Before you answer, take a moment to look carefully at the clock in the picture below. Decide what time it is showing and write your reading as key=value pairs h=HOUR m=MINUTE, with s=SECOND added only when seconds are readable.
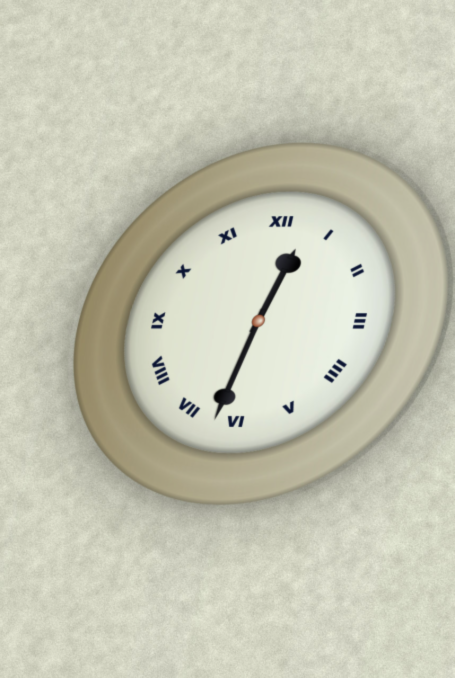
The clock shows h=12 m=32
